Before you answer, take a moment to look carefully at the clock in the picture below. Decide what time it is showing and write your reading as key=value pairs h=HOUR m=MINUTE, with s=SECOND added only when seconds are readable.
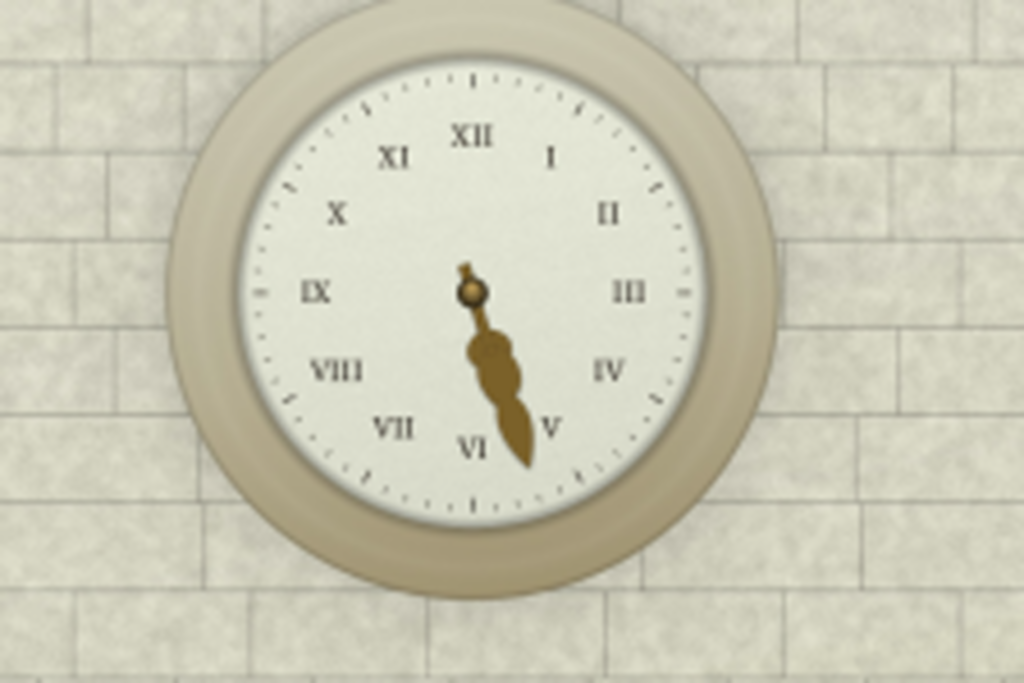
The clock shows h=5 m=27
